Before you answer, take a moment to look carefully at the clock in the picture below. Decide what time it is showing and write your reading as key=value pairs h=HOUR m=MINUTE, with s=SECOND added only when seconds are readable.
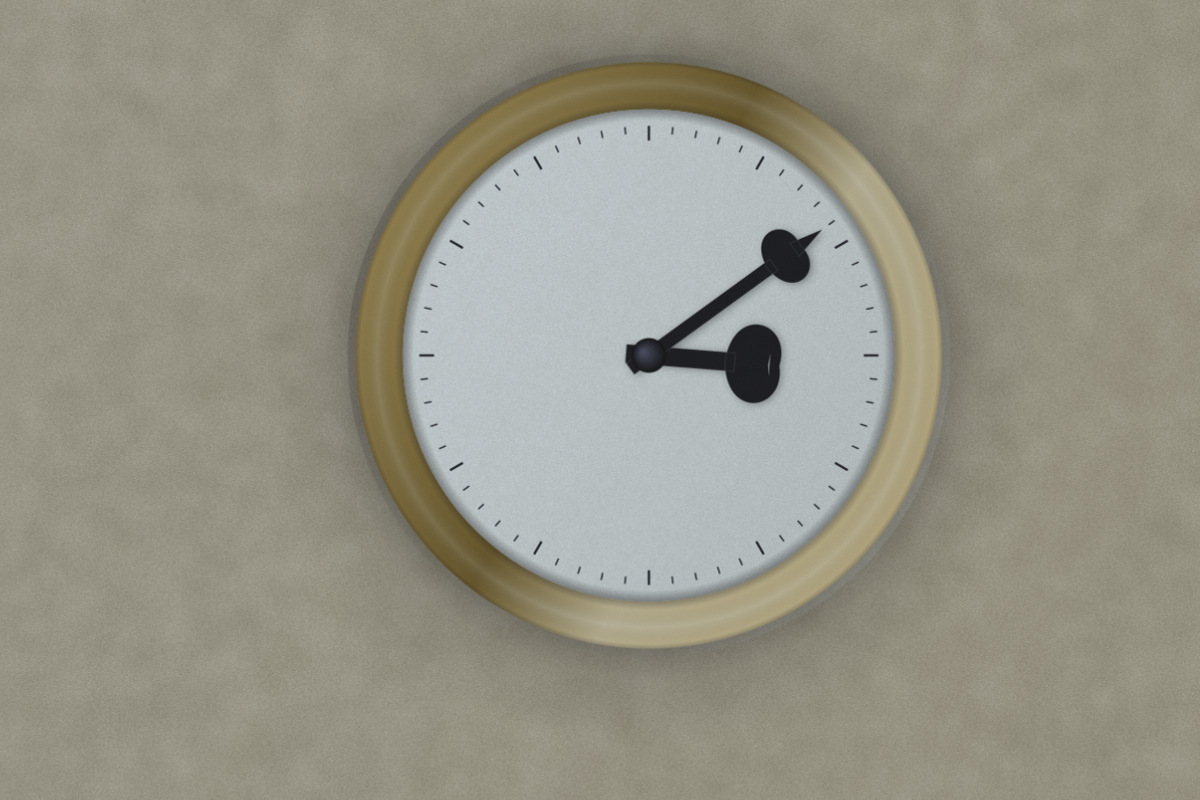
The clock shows h=3 m=9
